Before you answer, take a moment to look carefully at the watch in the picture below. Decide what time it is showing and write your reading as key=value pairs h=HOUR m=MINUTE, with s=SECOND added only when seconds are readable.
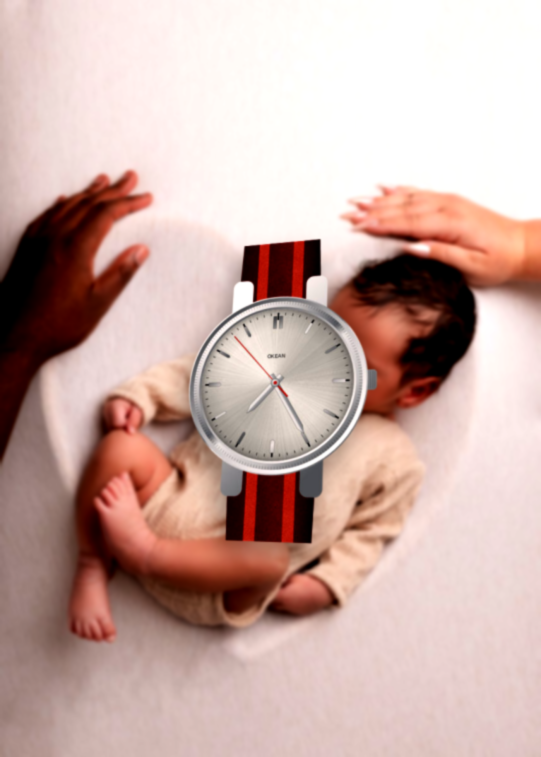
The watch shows h=7 m=24 s=53
